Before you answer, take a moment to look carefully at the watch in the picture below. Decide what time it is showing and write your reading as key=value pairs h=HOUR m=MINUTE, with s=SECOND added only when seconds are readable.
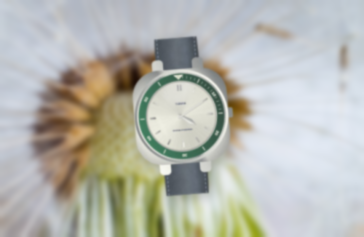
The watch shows h=4 m=10
